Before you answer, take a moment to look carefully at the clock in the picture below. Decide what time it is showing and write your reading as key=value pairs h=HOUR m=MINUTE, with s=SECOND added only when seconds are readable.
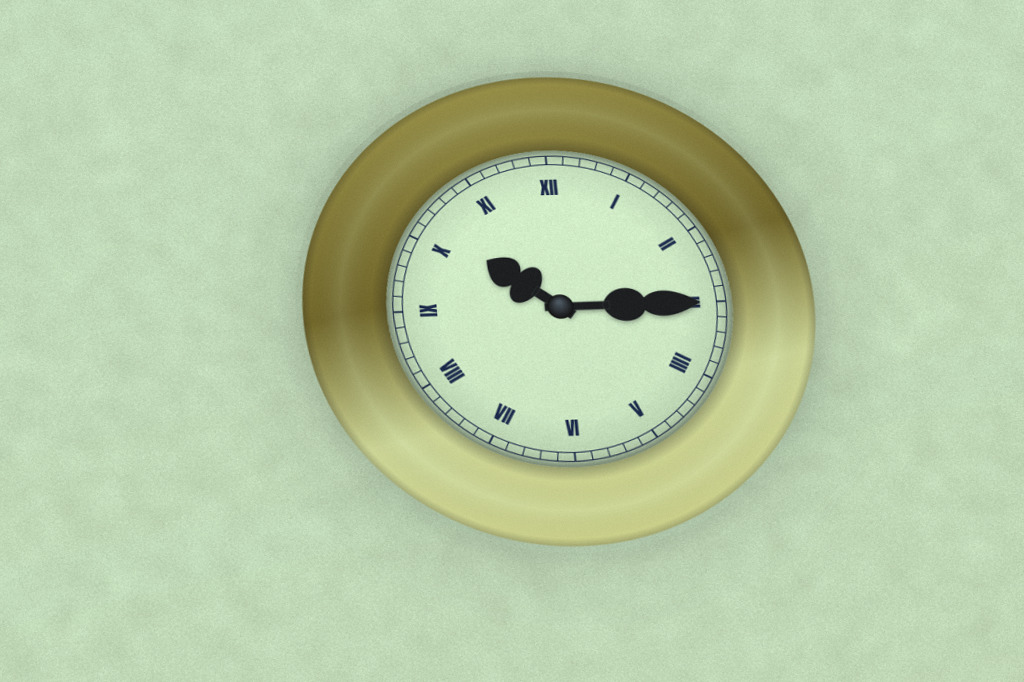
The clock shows h=10 m=15
